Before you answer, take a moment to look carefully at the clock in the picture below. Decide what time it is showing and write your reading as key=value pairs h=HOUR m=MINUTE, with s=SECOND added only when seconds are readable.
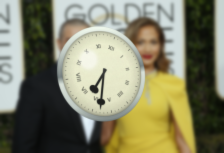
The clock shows h=6 m=28
